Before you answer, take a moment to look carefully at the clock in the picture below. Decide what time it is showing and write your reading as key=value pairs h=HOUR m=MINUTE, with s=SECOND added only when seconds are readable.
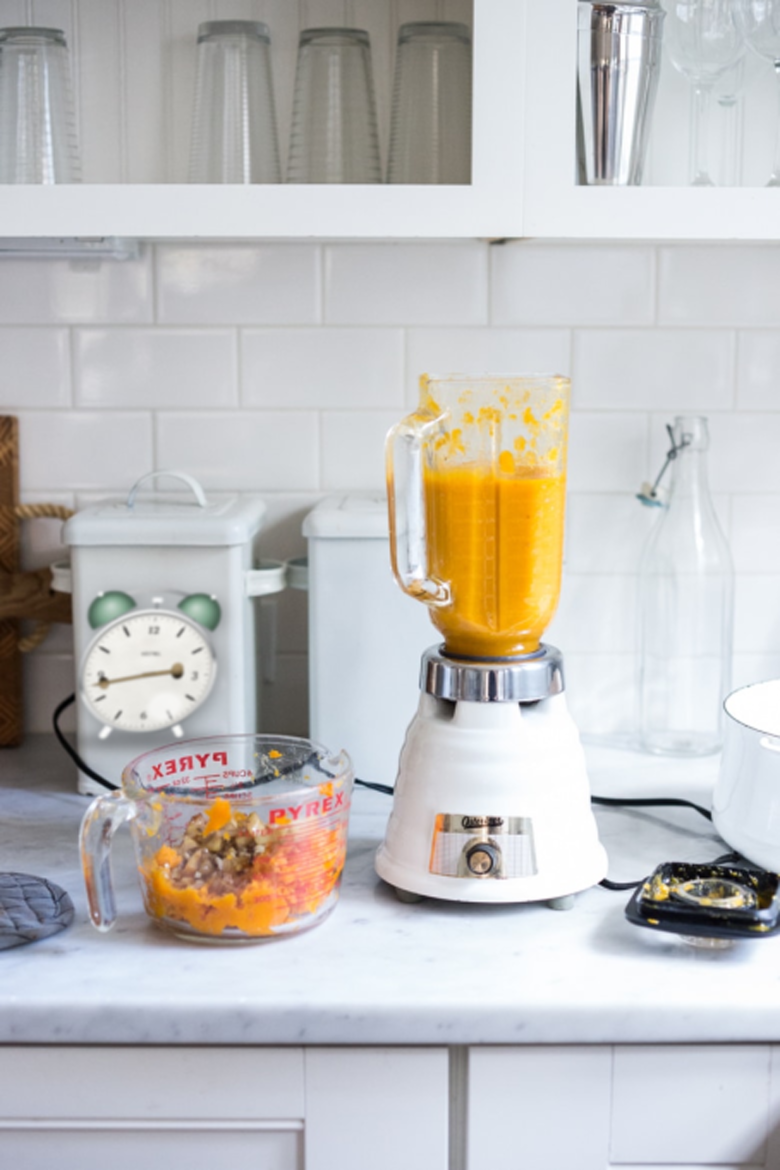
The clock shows h=2 m=43
